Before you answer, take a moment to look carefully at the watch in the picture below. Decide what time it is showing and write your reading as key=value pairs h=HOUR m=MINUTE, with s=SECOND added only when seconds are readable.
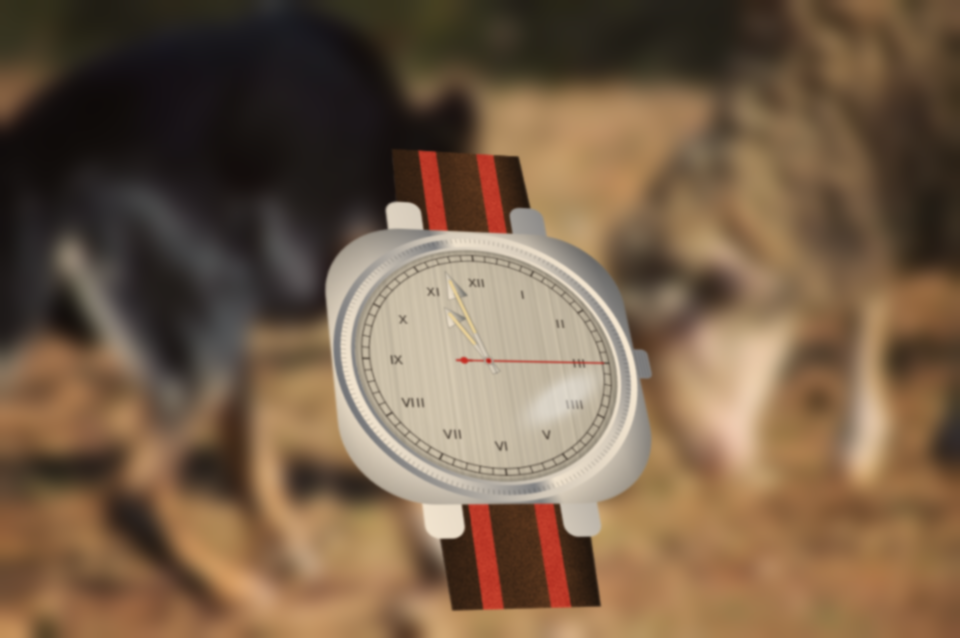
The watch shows h=10 m=57 s=15
